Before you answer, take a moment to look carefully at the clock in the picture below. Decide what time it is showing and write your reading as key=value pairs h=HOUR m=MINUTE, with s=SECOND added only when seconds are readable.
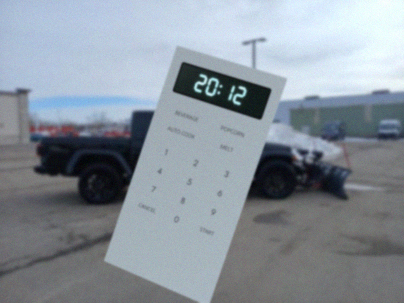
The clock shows h=20 m=12
